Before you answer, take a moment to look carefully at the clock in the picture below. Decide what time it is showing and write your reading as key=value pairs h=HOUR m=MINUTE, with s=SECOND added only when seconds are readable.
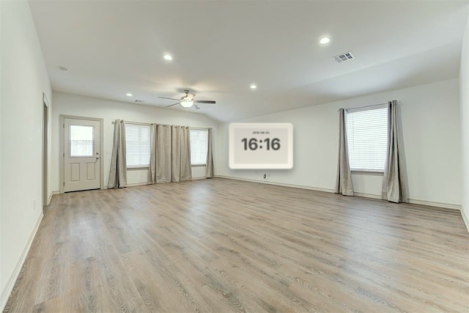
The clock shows h=16 m=16
